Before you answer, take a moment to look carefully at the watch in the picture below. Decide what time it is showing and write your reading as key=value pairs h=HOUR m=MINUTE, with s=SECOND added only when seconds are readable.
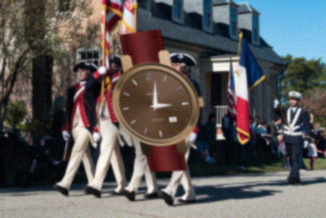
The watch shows h=3 m=2
